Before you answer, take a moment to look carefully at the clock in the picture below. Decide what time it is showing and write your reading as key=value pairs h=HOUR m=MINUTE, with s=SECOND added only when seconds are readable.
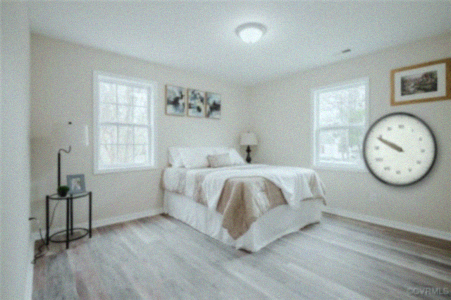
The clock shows h=9 m=49
